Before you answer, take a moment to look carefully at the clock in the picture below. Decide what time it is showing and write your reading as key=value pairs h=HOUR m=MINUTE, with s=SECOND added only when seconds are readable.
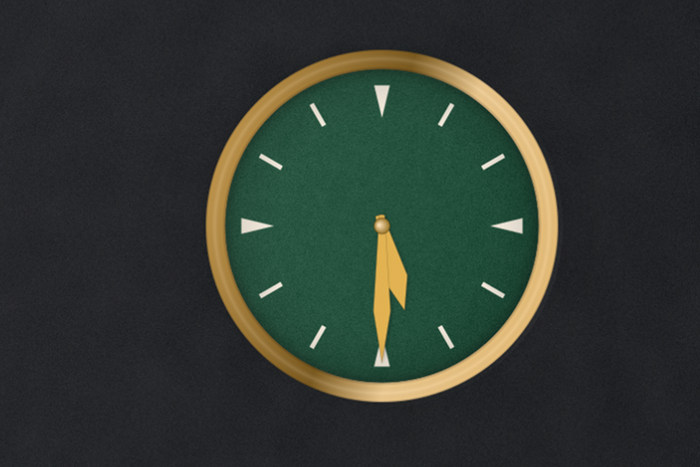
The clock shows h=5 m=30
